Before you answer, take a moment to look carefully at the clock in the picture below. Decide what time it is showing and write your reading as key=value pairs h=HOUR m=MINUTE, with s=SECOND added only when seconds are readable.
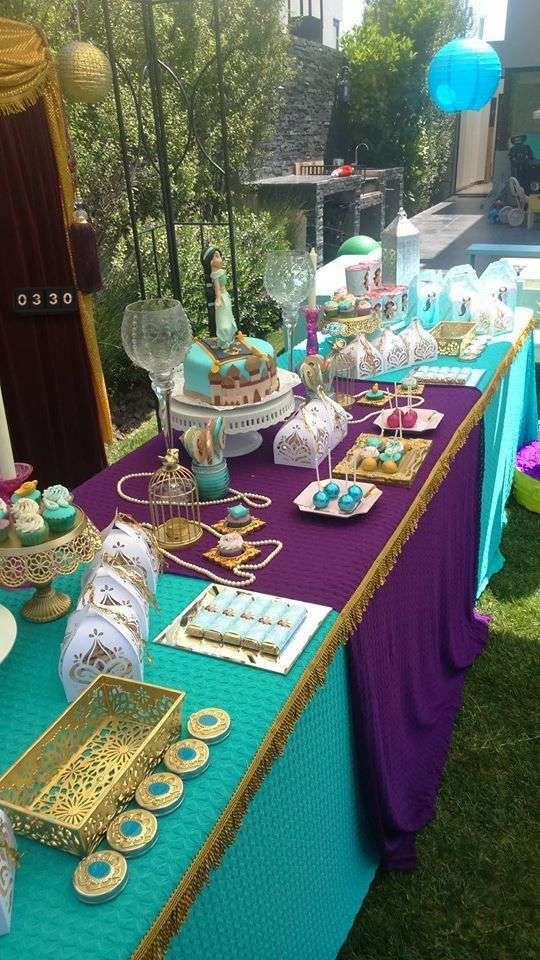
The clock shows h=3 m=30
